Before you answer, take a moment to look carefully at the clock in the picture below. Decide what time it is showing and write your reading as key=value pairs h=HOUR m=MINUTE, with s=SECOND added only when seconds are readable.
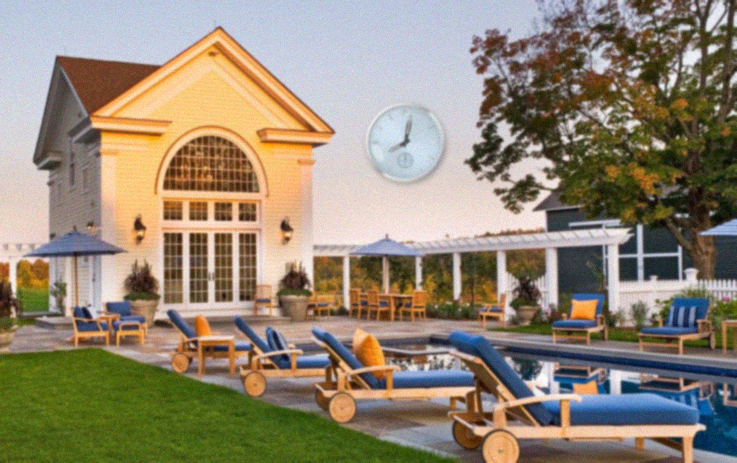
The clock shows h=8 m=2
